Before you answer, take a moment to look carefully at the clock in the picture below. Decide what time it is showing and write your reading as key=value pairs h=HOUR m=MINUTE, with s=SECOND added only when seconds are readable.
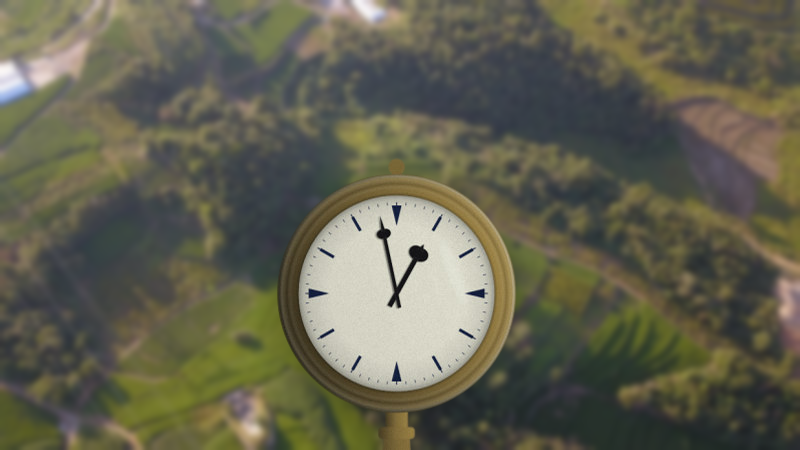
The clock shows h=12 m=58
